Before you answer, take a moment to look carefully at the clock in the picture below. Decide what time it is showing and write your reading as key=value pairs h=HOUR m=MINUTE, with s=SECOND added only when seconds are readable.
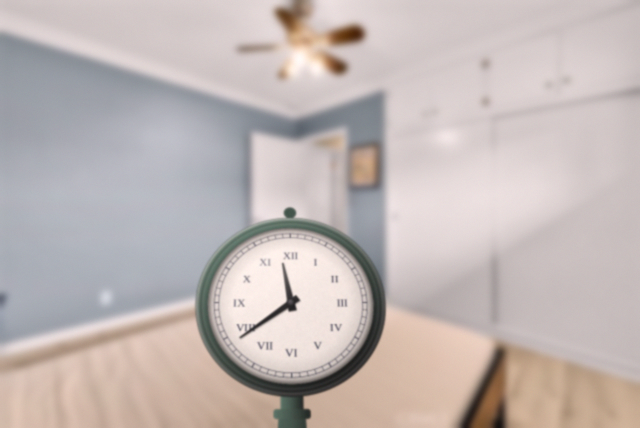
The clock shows h=11 m=39
